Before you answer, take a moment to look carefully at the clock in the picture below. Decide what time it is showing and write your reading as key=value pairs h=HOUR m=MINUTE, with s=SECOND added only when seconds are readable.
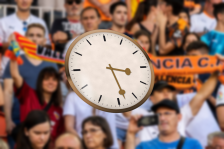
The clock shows h=3 m=28
